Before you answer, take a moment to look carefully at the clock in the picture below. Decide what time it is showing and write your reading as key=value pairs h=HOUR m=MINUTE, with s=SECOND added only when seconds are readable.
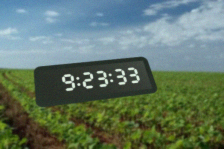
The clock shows h=9 m=23 s=33
